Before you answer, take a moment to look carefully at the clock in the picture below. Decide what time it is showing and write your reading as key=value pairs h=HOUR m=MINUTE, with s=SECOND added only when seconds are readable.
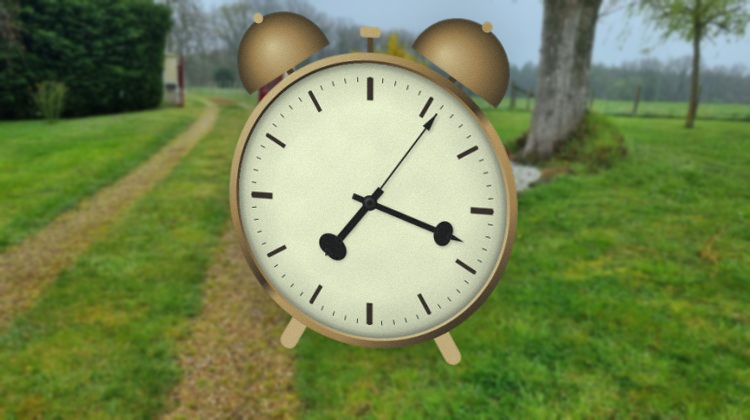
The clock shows h=7 m=18 s=6
